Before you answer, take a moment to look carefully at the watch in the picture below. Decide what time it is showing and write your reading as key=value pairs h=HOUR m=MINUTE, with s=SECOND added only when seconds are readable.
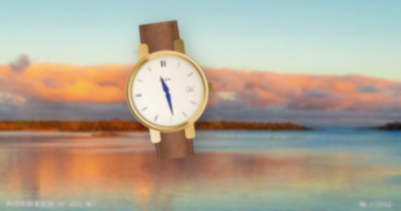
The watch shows h=11 m=29
